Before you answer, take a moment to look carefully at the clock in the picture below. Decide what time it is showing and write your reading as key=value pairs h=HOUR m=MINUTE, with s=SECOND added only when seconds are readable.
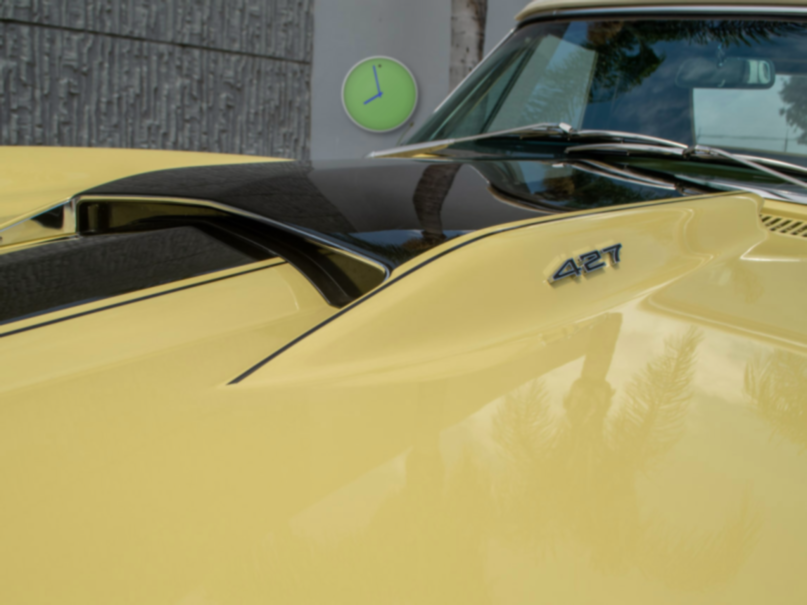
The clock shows h=7 m=58
